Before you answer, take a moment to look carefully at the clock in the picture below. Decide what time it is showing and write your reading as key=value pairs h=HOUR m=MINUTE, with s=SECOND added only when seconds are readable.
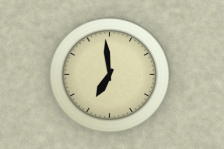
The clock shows h=6 m=59
